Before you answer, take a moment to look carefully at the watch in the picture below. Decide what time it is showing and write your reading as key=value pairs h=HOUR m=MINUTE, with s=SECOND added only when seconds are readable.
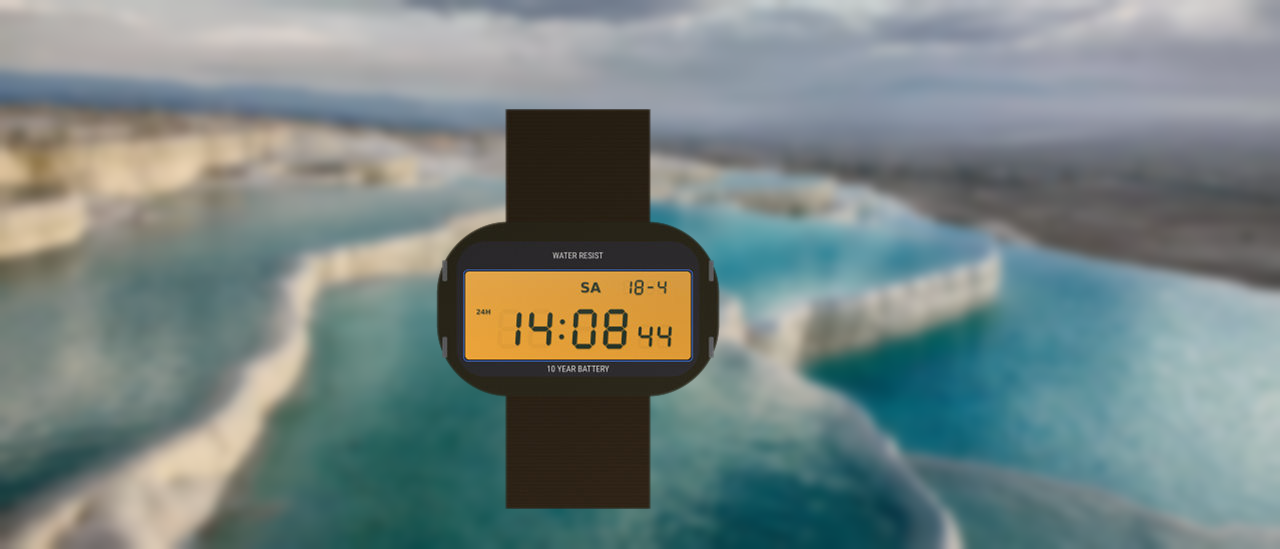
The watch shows h=14 m=8 s=44
